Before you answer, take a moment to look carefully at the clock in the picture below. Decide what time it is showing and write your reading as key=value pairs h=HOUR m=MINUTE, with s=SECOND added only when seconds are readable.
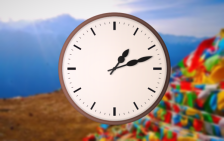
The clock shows h=1 m=12
